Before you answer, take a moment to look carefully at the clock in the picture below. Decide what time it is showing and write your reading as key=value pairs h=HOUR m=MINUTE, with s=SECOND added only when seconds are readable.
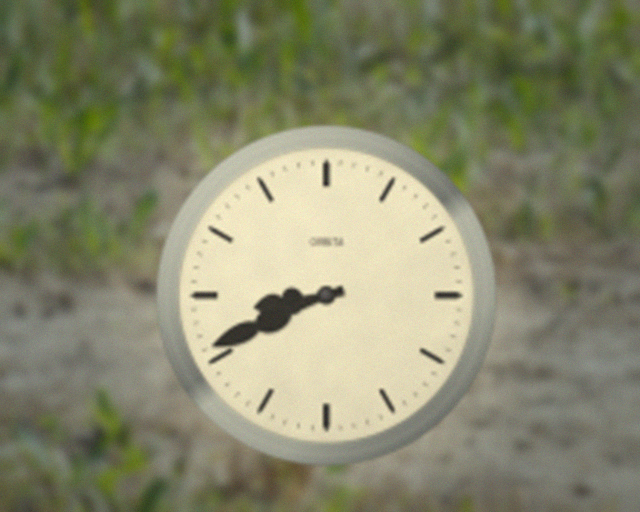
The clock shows h=8 m=41
